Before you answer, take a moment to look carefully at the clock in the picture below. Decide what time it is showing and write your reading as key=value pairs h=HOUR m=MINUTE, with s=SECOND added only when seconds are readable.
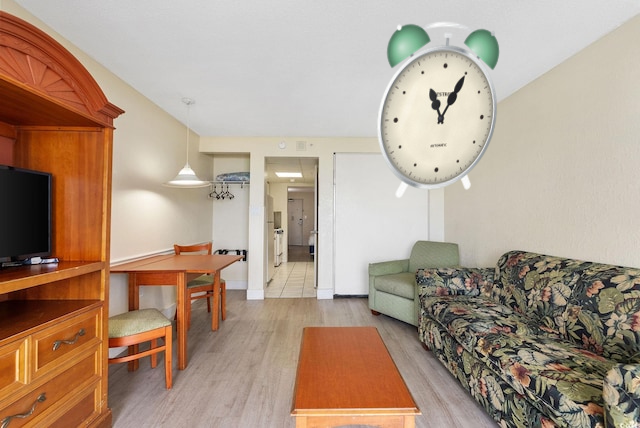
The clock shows h=11 m=5
